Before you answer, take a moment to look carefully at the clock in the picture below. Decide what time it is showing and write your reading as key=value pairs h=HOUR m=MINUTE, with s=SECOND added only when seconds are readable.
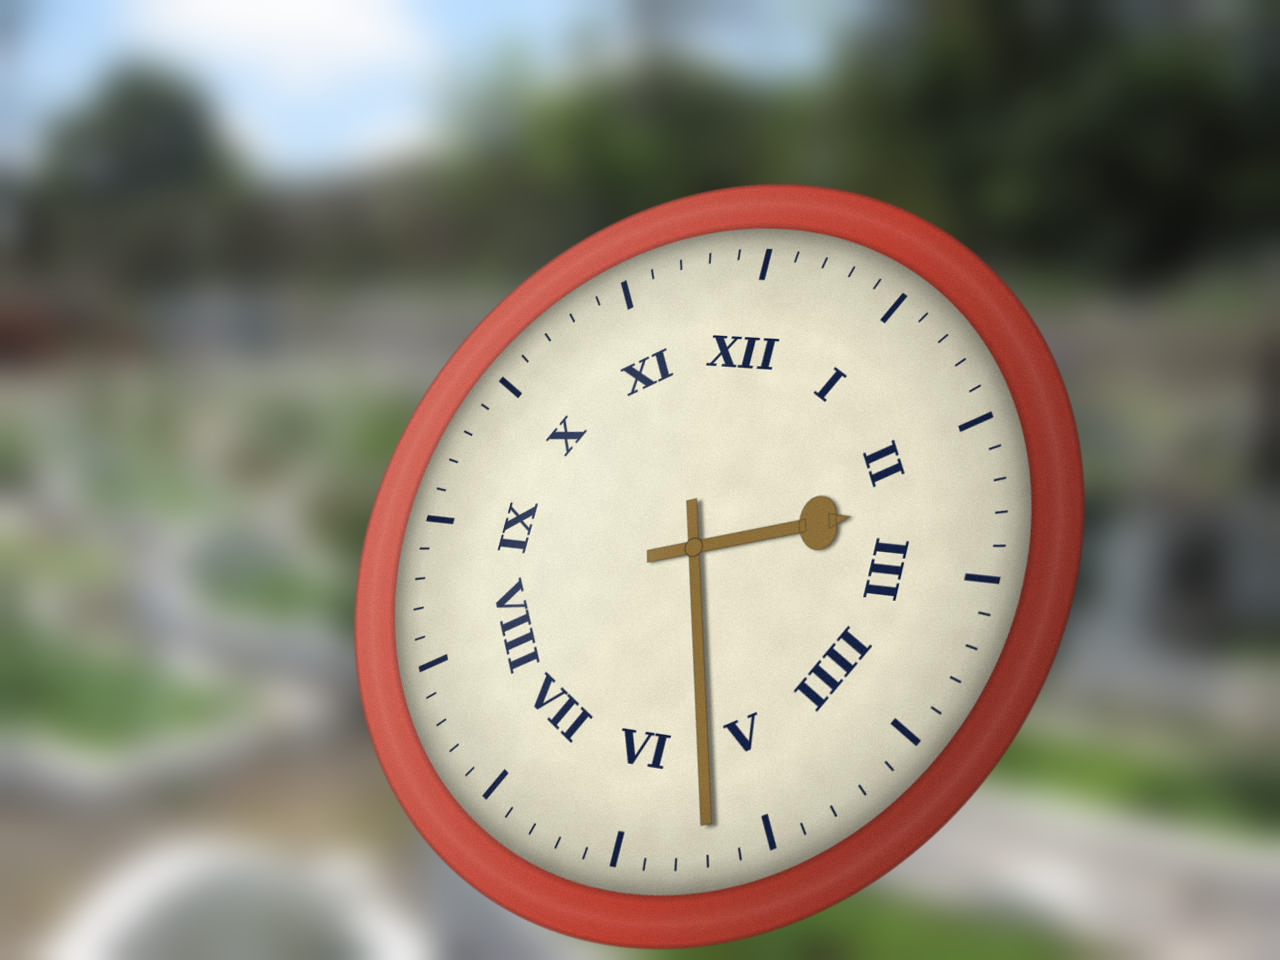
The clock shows h=2 m=27
